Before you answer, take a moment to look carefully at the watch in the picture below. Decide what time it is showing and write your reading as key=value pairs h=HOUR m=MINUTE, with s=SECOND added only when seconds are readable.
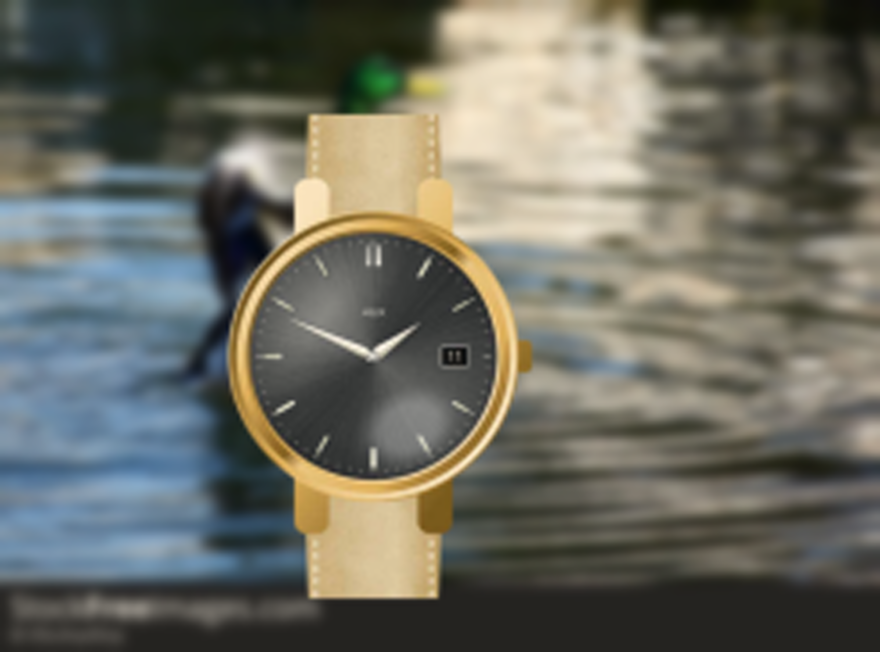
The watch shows h=1 m=49
